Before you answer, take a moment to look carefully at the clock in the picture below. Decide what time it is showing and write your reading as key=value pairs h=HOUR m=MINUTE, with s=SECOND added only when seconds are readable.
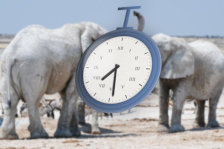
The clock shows h=7 m=29
